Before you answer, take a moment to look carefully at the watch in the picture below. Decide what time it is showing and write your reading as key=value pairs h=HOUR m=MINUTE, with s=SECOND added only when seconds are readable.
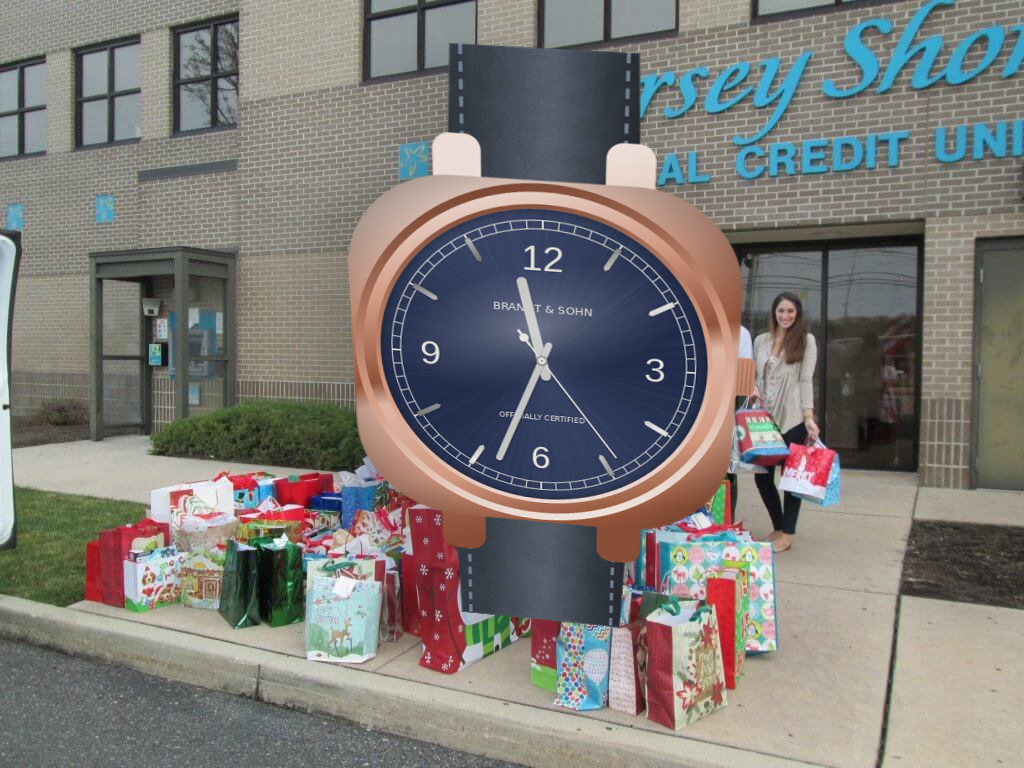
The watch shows h=11 m=33 s=24
